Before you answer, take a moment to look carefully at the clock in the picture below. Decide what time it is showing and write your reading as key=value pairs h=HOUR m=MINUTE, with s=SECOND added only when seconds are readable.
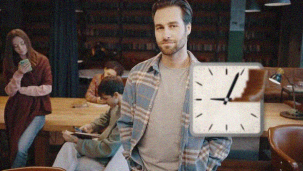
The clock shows h=9 m=4
